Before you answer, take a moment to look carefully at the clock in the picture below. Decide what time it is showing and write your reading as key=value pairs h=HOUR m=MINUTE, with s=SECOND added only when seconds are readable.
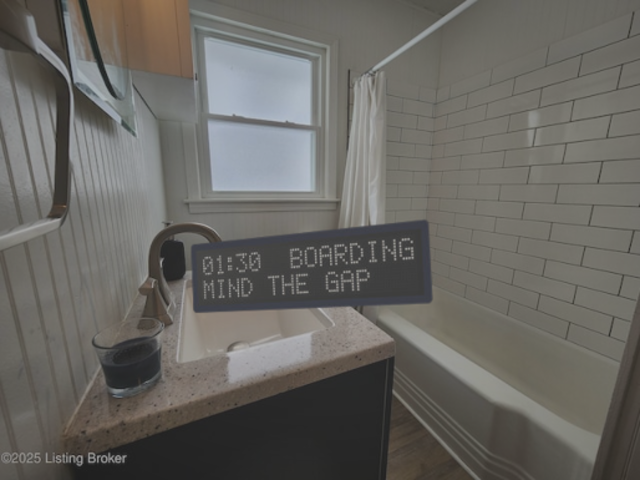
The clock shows h=1 m=30
